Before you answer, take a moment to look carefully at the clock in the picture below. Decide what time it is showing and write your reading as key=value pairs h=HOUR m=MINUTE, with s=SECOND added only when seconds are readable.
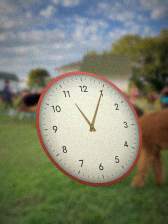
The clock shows h=11 m=5
